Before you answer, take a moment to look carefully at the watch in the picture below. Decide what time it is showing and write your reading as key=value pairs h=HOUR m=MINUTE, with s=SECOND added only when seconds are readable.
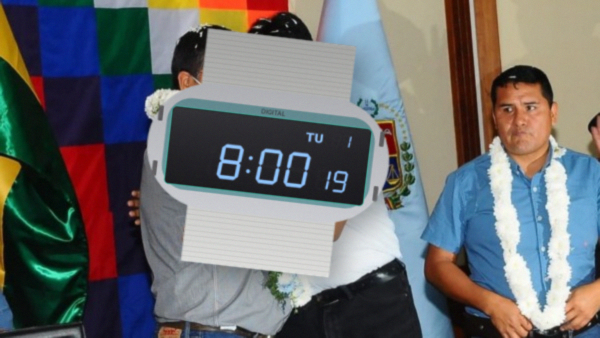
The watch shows h=8 m=0 s=19
